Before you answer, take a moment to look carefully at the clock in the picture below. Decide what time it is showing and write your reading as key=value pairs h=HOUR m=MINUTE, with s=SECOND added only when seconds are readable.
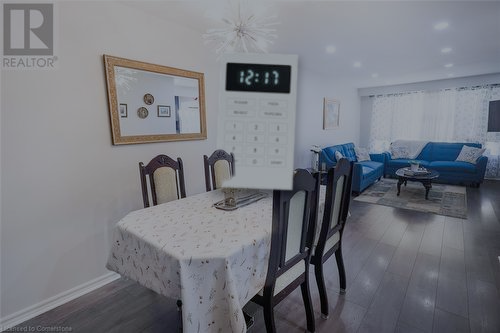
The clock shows h=12 m=17
